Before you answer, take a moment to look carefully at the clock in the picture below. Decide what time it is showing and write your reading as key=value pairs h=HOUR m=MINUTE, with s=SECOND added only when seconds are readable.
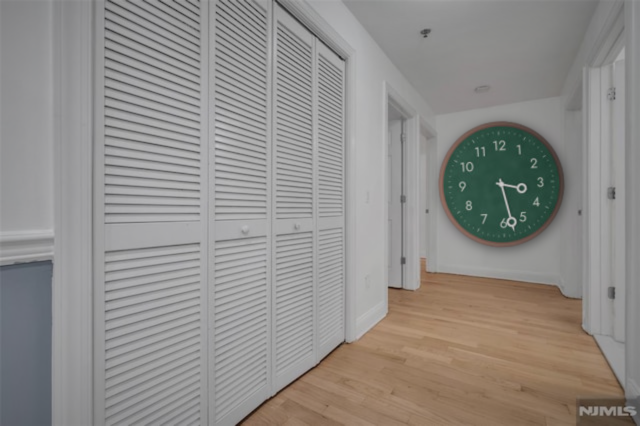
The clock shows h=3 m=28
